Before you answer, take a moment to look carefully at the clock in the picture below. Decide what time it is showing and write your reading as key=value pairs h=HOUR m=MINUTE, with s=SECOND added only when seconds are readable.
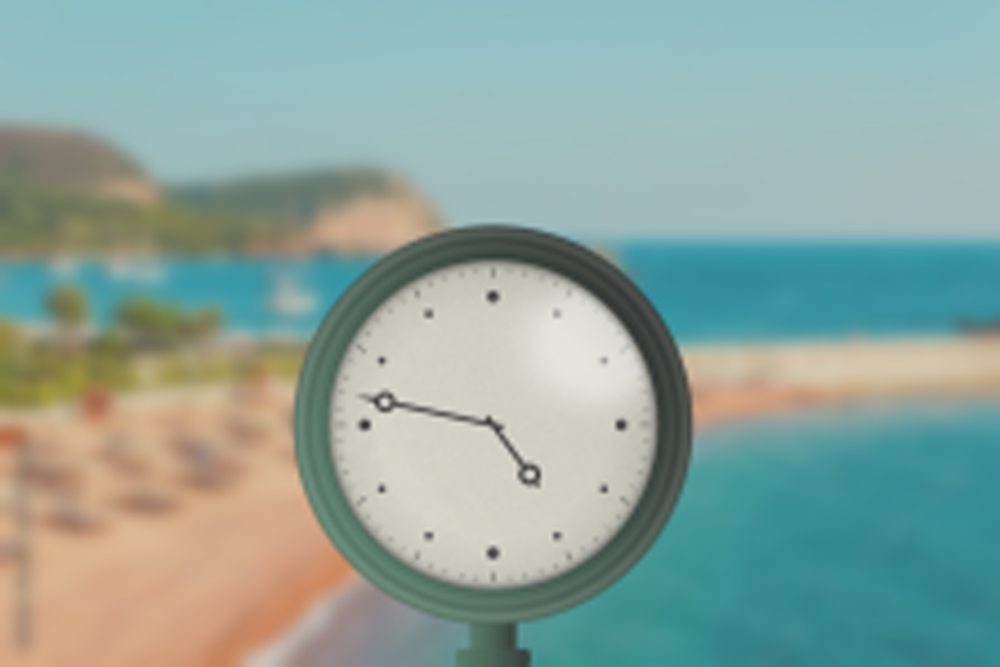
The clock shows h=4 m=47
